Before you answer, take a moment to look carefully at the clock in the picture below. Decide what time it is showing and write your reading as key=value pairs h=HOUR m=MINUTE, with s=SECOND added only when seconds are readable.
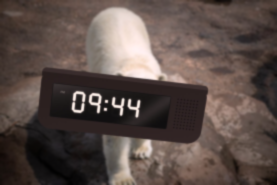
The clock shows h=9 m=44
